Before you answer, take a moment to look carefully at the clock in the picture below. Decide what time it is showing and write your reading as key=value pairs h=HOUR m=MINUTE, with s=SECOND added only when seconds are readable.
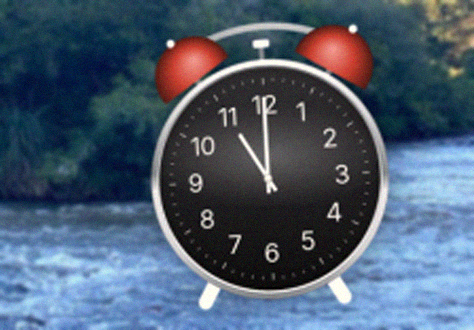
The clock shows h=11 m=0
